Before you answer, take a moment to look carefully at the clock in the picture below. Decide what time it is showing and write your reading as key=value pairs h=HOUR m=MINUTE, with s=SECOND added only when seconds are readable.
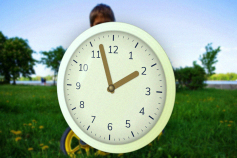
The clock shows h=1 m=57
